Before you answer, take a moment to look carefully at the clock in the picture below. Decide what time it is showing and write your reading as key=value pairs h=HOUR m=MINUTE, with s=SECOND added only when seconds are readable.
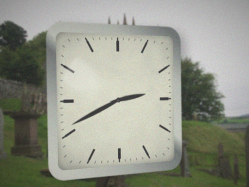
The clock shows h=2 m=41
